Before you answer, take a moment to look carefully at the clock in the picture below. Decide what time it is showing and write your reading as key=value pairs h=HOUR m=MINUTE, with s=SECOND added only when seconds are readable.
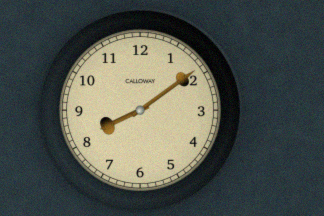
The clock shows h=8 m=9
